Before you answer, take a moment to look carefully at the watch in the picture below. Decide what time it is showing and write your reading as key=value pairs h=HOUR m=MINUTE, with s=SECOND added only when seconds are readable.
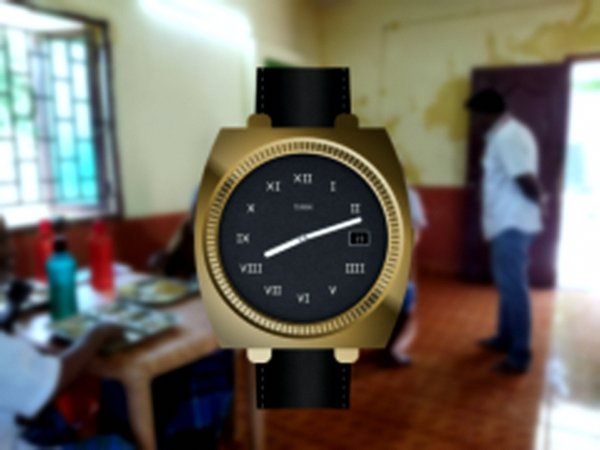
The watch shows h=8 m=12
